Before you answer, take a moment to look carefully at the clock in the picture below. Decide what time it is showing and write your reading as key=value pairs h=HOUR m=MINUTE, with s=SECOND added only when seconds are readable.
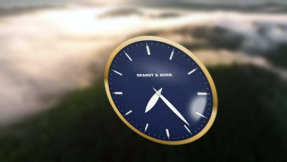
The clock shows h=7 m=24
